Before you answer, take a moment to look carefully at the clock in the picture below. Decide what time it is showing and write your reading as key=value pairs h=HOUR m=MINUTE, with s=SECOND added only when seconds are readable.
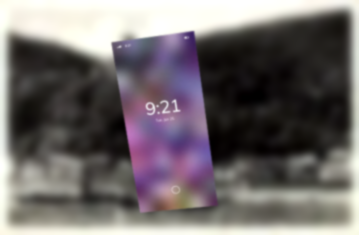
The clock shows h=9 m=21
